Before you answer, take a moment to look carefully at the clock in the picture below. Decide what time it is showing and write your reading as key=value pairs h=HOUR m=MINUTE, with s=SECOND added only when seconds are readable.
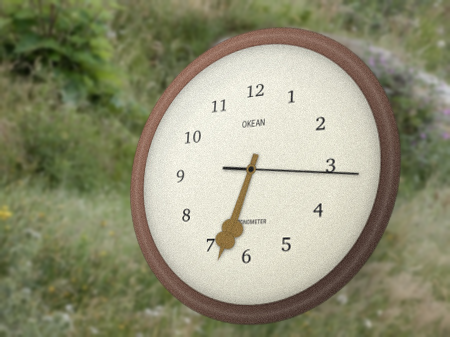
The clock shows h=6 m=33 s=16
